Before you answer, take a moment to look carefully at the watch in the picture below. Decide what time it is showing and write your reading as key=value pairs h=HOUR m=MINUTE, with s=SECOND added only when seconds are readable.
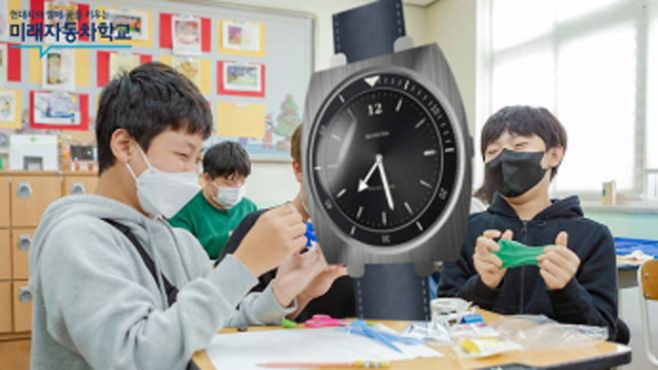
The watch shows h=7 m=28
